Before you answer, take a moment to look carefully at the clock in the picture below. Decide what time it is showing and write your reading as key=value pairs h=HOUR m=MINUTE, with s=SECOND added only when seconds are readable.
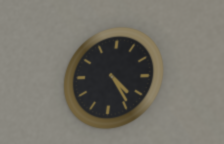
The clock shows h=4 m=24
